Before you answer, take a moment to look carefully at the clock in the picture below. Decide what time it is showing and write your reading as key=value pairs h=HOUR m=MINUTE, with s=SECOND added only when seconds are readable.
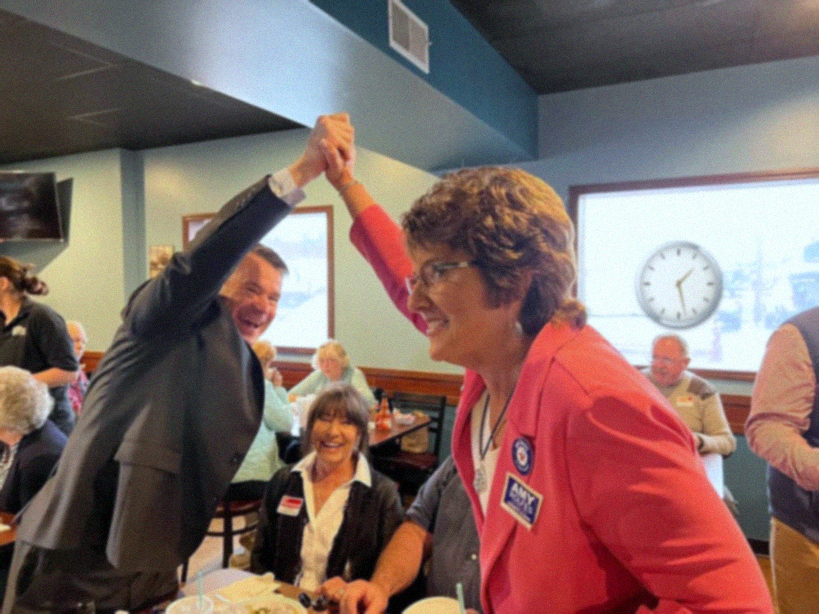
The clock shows h=1 m=28
